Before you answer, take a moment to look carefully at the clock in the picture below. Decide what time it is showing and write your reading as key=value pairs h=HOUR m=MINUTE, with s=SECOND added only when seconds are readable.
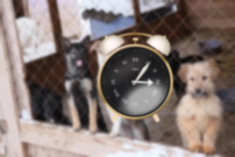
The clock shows h=3 m=6
